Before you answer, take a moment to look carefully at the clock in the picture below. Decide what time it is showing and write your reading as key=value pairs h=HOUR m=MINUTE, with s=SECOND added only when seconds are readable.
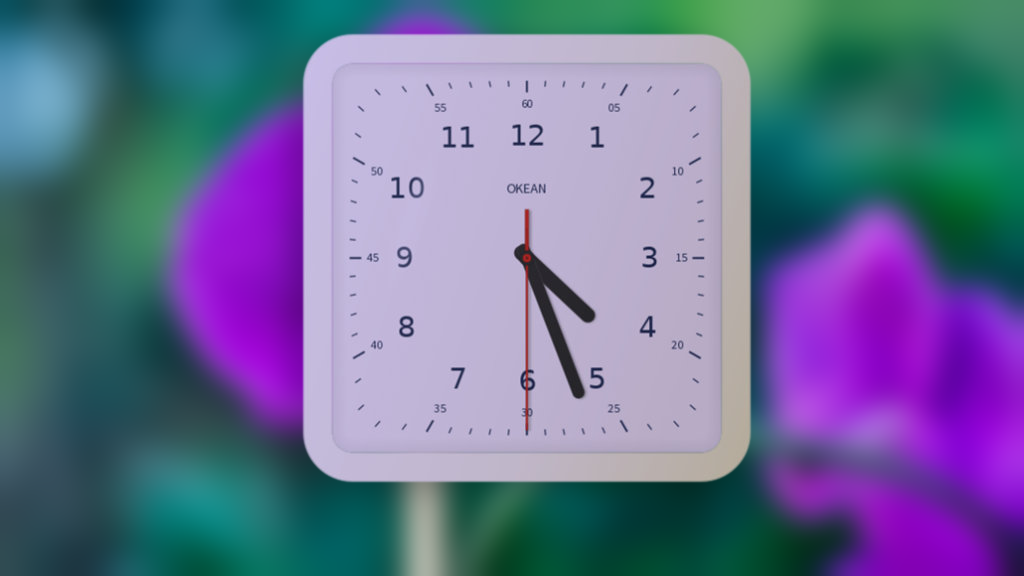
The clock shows h=4 m=26 s=30
